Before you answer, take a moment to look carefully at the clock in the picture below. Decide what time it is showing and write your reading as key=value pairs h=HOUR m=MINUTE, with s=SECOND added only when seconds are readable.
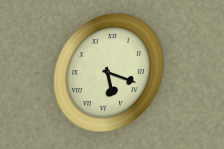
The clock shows h=5 m=18
